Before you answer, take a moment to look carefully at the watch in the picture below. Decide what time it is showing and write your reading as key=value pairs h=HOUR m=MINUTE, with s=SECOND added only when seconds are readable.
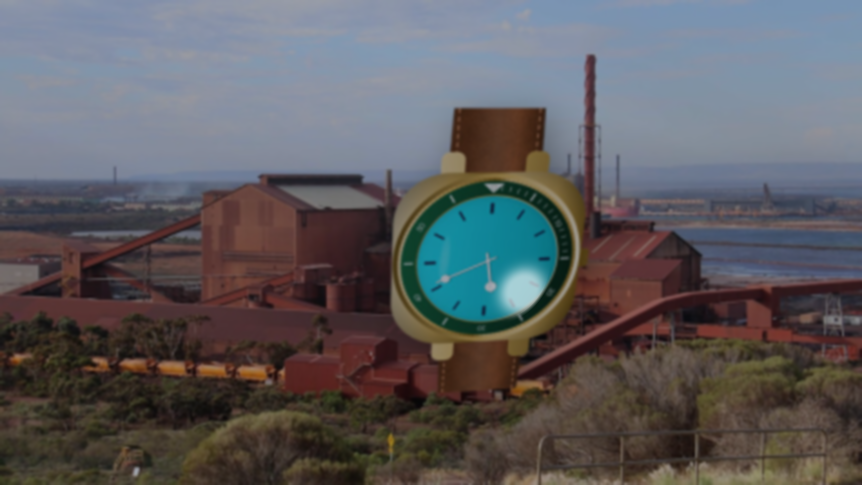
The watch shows h=5 m=41
